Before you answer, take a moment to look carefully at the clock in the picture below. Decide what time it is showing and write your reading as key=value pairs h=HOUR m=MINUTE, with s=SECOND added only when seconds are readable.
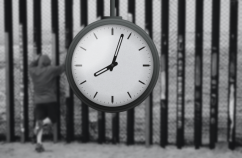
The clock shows h=8 m=3
